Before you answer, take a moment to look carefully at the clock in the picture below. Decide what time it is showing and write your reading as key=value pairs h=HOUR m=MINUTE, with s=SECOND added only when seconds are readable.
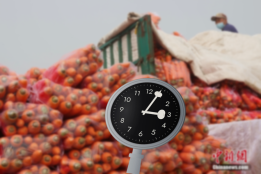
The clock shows h=3 m=4
